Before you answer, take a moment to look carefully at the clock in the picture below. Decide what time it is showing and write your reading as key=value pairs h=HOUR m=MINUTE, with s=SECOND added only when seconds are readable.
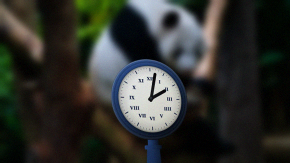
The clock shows h=2 m=2
